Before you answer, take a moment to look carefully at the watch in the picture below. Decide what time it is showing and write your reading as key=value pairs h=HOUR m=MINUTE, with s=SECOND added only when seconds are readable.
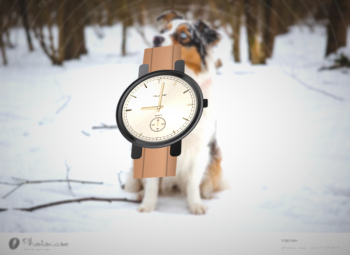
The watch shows h=9 m=1
